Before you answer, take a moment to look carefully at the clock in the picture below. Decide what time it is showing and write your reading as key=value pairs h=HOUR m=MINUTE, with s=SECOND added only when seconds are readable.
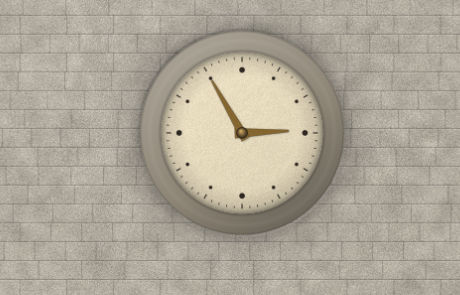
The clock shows h=2 m=55
